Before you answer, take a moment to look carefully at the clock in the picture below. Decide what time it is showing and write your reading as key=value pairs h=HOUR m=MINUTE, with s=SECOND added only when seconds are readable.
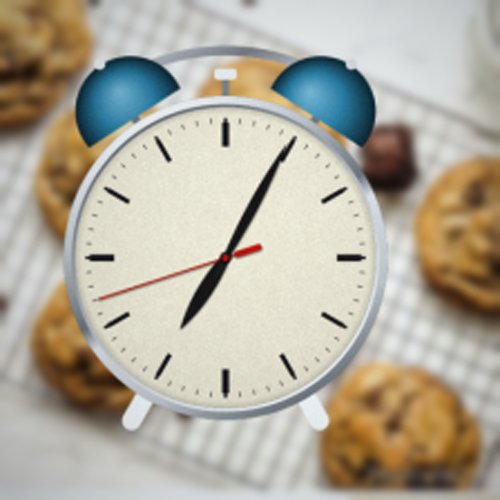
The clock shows h=7 m=4 s=42
